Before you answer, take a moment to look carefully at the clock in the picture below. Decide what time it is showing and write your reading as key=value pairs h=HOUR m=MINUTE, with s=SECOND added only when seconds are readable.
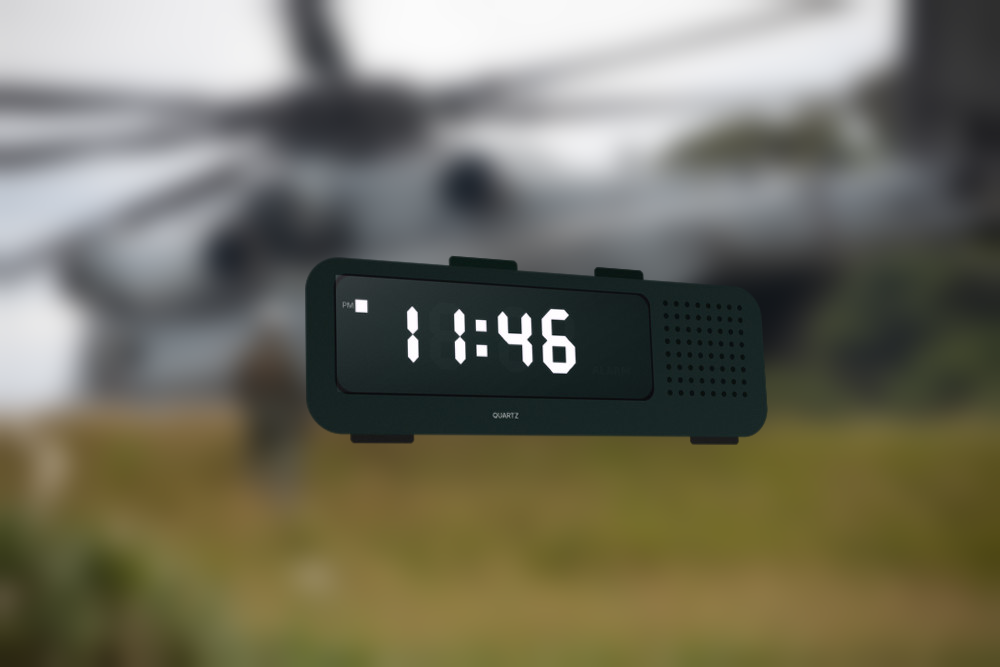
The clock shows h=11 m=46
